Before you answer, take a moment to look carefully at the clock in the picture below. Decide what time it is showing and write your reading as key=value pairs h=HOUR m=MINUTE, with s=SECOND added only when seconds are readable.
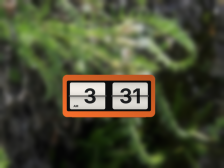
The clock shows h=3 m=31
